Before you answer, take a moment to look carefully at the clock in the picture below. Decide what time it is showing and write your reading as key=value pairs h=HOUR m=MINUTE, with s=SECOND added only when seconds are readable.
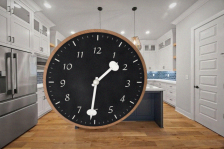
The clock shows h=1 m=31
